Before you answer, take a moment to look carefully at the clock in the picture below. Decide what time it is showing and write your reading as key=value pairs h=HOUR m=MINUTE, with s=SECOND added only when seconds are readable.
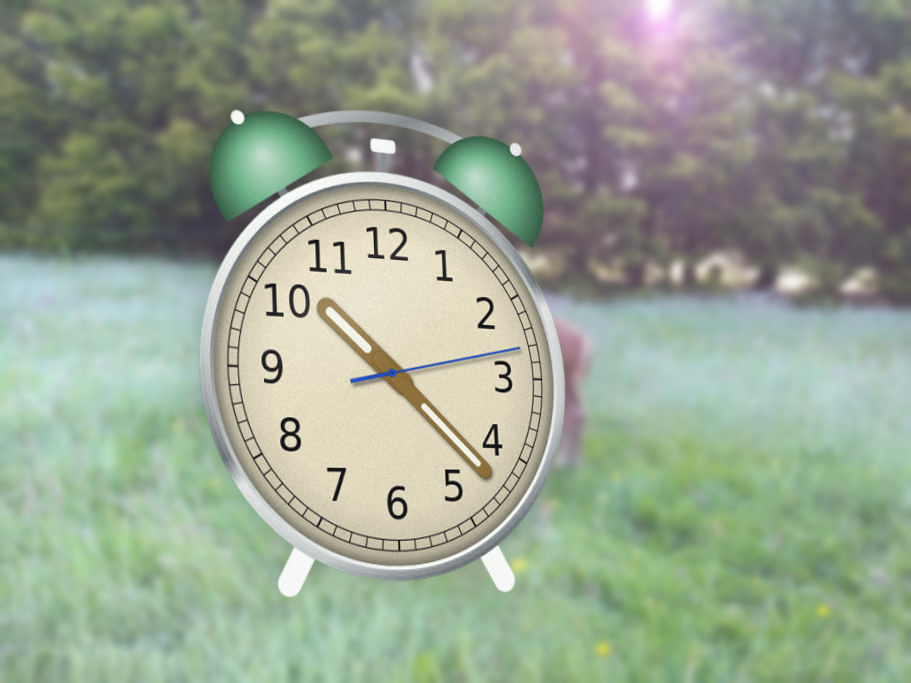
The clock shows h=10 m=22 s=13
